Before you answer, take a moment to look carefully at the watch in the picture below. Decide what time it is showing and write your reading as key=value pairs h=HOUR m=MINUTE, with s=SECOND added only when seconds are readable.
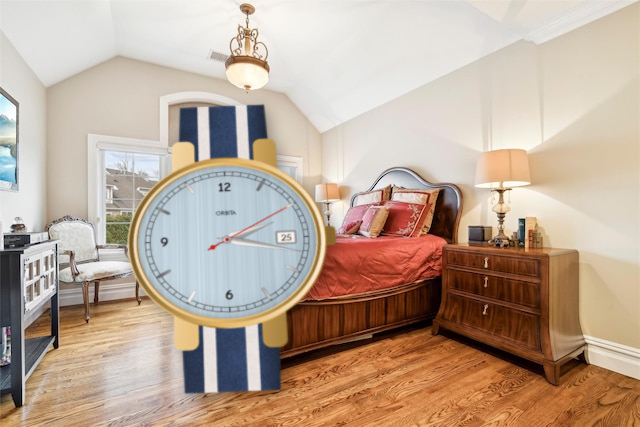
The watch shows h=2 m=17 s=10
